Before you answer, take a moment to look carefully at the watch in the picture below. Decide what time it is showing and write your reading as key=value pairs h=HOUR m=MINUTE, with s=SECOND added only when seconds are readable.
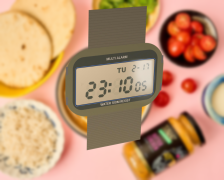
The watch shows h=23 m=10 s=5
